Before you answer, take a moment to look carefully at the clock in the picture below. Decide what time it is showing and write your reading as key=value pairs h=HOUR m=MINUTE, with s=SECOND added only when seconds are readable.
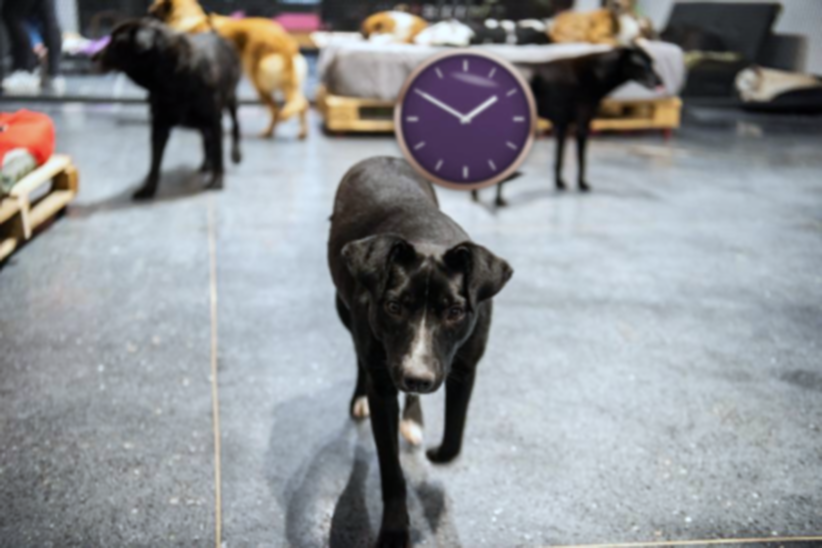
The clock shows h=1 m=50
